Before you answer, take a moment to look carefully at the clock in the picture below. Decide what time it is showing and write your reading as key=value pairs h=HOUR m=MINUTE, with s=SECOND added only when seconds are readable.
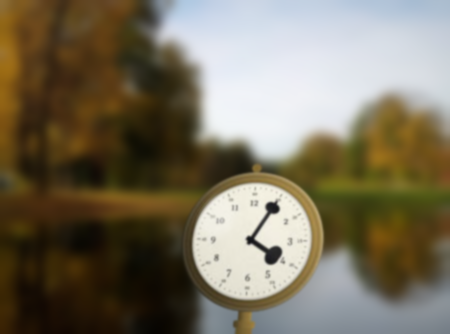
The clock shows h=4 m=5
